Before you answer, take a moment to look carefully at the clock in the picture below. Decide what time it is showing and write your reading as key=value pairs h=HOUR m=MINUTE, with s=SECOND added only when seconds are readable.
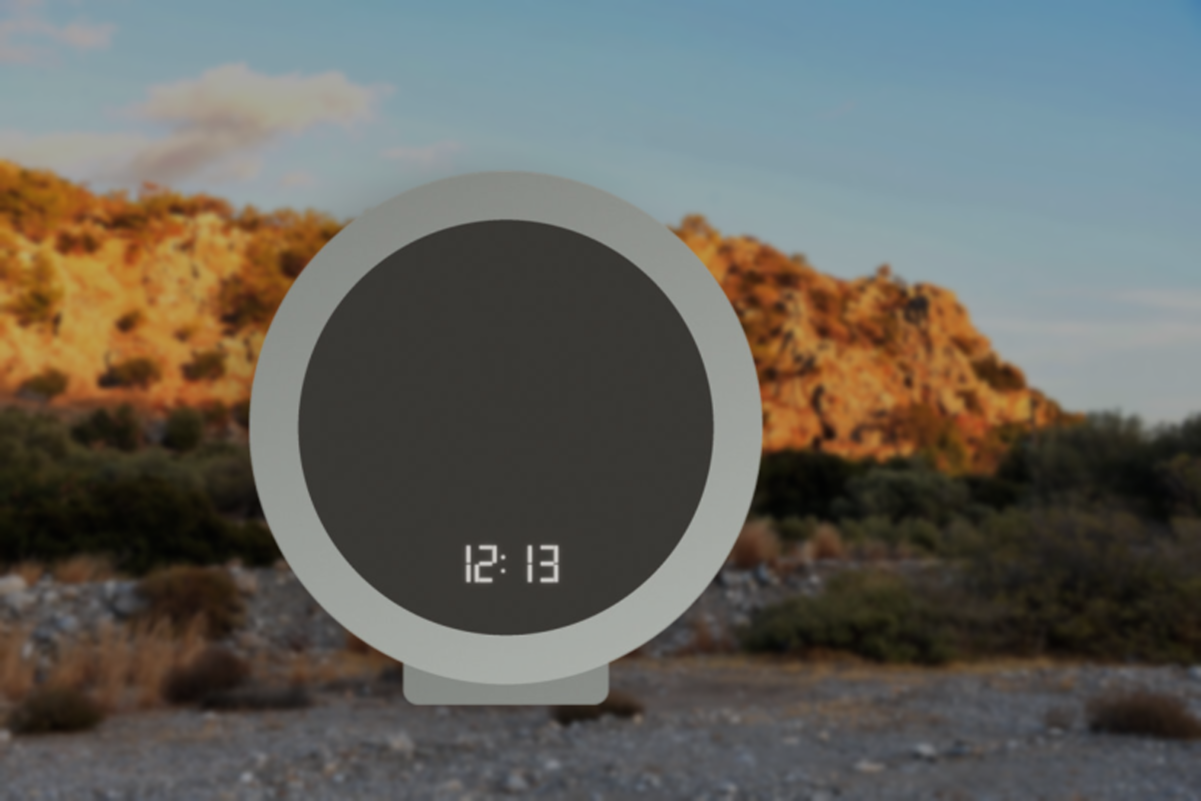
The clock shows h=12 m=13
